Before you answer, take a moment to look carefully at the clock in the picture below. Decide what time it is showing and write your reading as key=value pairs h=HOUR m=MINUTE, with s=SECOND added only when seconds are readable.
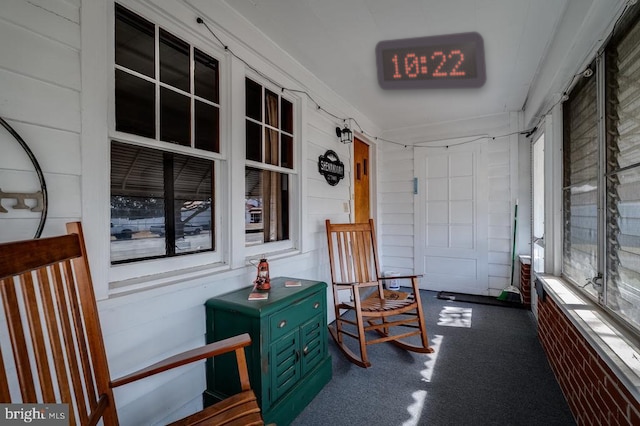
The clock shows h=10 m=22
